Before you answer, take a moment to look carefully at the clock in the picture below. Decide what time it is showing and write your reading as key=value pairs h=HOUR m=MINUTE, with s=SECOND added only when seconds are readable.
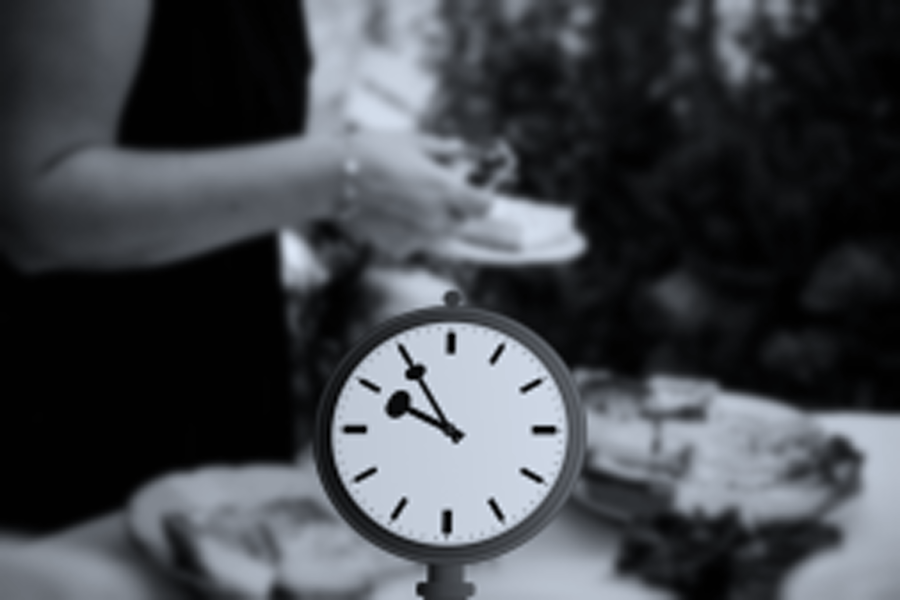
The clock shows h=9 m=55
